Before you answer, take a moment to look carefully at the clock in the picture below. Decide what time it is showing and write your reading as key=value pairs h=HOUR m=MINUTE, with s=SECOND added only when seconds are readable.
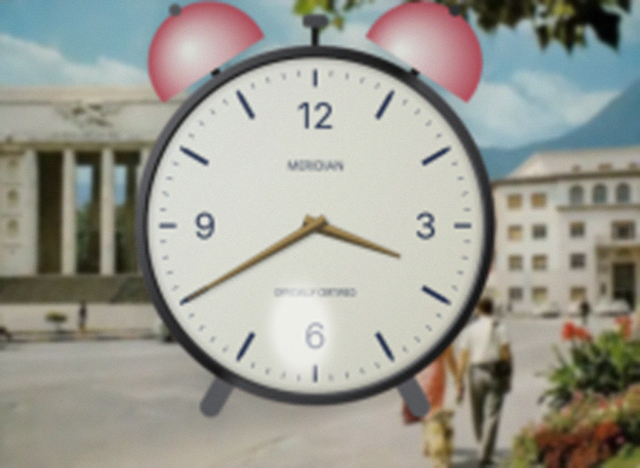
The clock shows h=3 m=40
